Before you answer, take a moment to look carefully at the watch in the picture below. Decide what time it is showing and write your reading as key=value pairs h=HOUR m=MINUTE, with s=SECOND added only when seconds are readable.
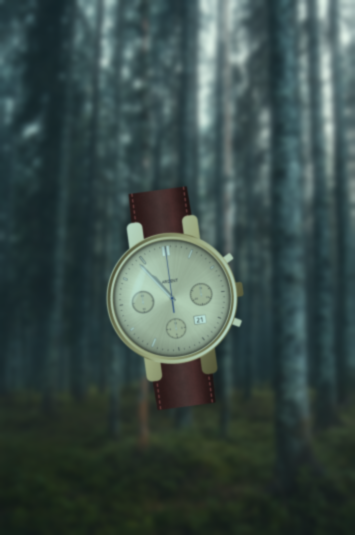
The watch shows h=10 m=54
